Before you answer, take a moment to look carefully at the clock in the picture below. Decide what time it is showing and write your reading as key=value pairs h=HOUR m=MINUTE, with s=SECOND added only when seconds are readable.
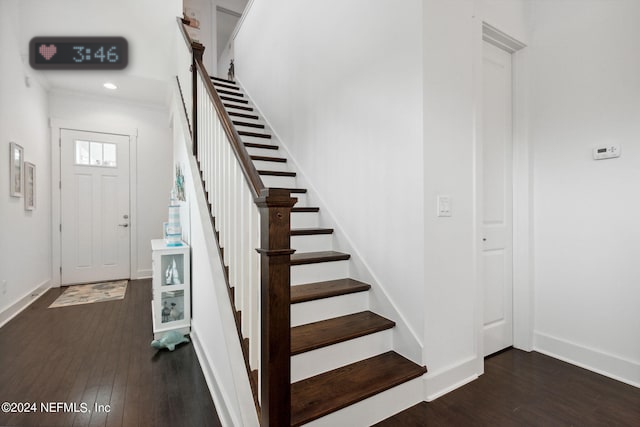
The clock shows h=3 m=46
